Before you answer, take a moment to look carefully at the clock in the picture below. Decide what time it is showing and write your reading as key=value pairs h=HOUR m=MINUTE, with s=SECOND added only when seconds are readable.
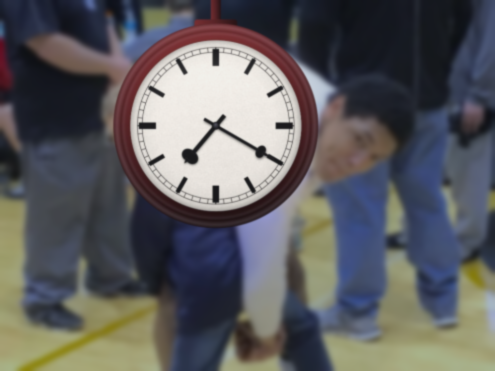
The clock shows h=7 m=20
